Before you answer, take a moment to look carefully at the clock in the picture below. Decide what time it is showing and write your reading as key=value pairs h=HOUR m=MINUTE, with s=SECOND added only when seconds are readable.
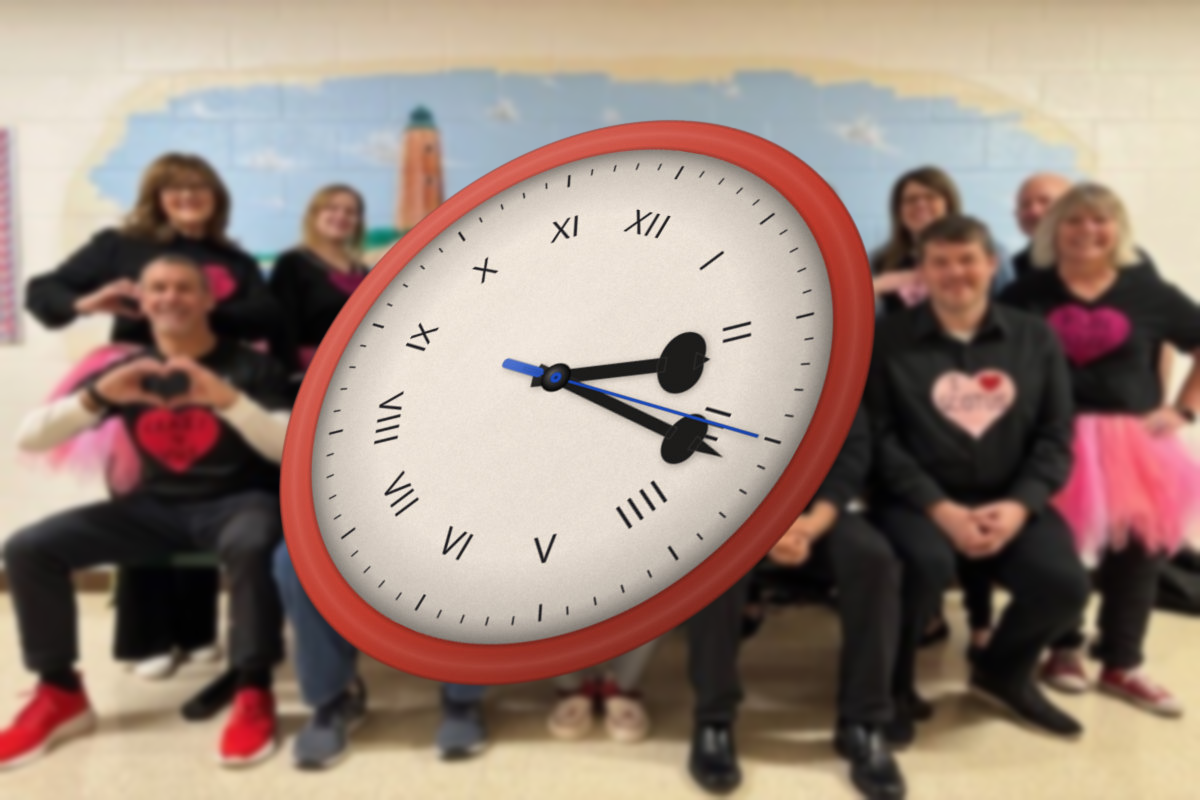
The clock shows h=2 m=16 s=15
